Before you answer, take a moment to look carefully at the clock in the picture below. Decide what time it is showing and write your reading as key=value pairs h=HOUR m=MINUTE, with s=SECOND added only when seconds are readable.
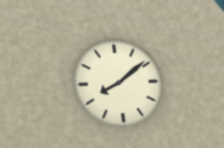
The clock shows h=8 m=9
